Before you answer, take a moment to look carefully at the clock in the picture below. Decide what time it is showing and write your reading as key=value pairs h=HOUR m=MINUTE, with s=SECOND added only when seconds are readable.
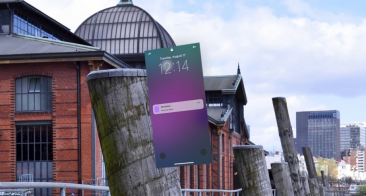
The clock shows h=12 m=14
